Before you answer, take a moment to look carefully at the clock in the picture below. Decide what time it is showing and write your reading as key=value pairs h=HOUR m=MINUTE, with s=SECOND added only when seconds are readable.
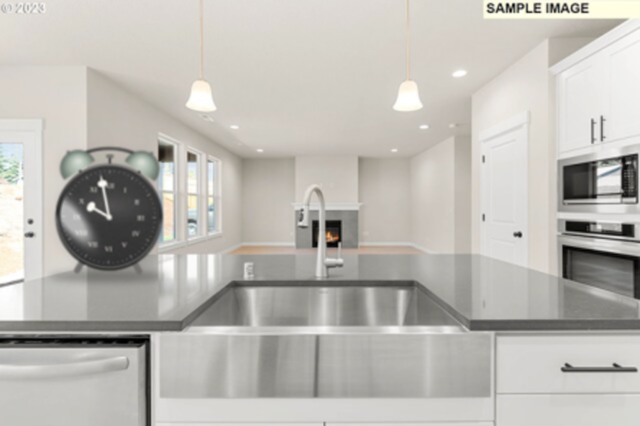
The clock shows h=9 m=58
